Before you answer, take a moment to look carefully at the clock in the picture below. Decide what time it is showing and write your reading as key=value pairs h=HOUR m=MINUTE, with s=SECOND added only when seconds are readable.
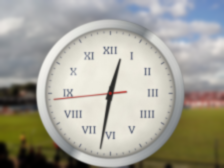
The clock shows h=12 m=31 s=44
